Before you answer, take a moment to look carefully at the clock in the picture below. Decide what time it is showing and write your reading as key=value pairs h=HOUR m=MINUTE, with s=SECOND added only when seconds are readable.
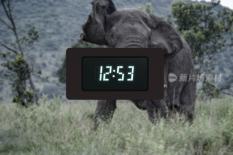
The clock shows h=12 m=53
